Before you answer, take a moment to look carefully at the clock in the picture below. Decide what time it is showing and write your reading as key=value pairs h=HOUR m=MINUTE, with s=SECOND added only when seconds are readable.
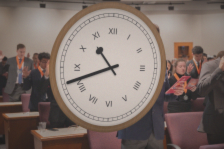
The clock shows h=10 m=42
